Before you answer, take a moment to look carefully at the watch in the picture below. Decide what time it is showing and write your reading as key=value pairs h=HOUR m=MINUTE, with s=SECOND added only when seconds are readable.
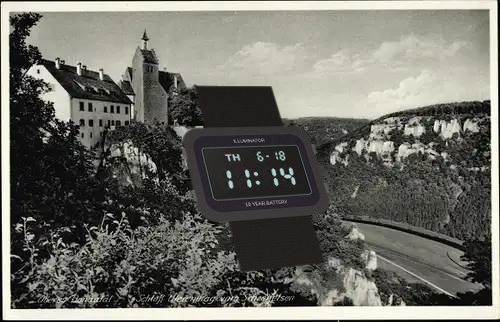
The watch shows h=11 m=14
